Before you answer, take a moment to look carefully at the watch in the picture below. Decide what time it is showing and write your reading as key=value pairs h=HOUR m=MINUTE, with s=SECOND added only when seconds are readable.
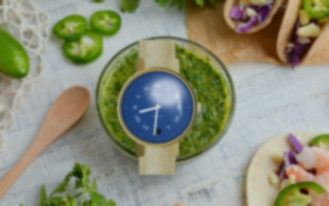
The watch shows h=8 m=31
